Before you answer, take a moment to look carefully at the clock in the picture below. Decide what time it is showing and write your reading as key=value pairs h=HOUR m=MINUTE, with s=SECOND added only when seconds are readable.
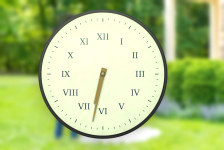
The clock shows h=6 m=32
